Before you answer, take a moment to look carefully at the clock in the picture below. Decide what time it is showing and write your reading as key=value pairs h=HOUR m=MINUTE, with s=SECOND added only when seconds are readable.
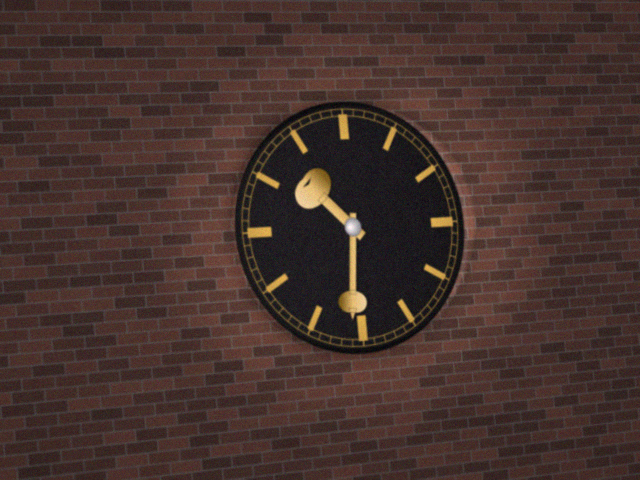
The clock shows h=10 m=31
